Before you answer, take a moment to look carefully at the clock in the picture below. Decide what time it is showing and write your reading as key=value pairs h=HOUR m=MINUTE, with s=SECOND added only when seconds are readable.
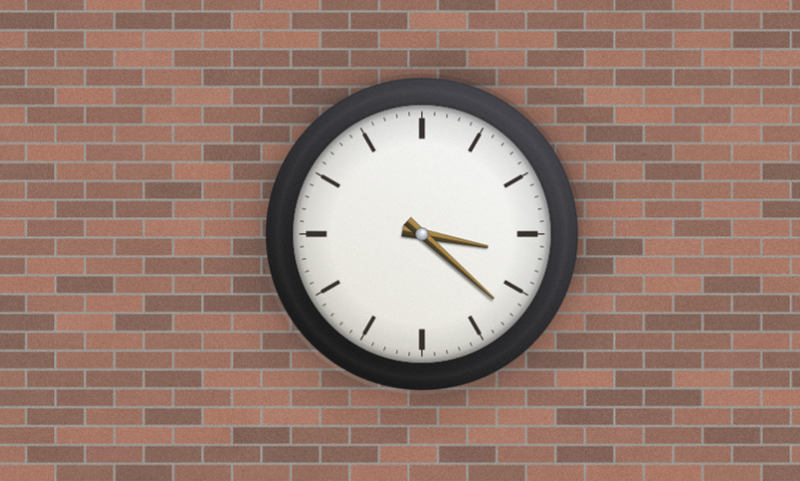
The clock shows h=3 m=22
